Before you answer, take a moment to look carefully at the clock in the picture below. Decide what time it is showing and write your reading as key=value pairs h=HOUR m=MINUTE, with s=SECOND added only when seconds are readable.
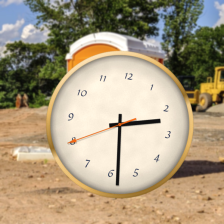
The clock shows h=2 m=28 s=40
